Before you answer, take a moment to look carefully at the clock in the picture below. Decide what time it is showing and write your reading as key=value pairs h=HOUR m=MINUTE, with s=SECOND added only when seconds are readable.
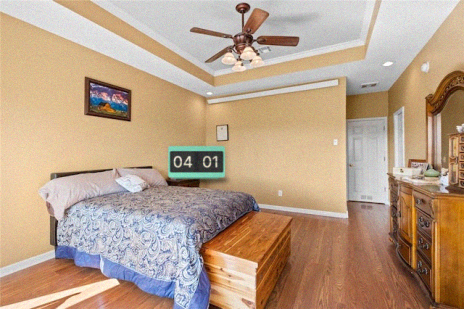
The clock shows h=4 m=1
